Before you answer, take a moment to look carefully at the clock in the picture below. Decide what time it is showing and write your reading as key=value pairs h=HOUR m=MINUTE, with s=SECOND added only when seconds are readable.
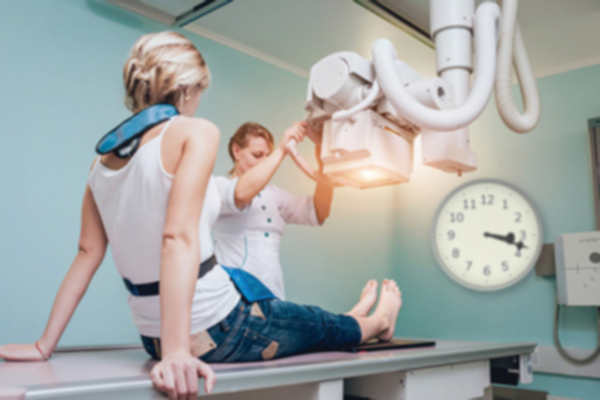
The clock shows h=3 m=18
